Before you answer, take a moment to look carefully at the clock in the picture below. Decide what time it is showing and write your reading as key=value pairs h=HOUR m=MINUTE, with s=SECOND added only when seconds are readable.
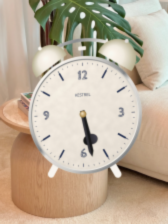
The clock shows h=5 m=28
